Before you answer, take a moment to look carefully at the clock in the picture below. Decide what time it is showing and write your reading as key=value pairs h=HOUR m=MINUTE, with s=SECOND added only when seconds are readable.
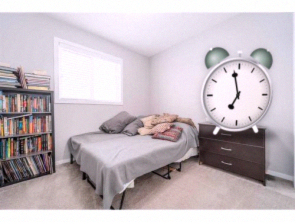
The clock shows h=6 m=58
